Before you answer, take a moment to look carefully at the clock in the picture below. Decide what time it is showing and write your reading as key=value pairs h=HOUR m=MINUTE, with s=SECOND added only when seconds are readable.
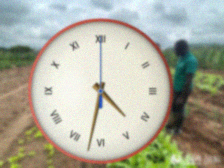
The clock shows h=4 m=32 s=0
